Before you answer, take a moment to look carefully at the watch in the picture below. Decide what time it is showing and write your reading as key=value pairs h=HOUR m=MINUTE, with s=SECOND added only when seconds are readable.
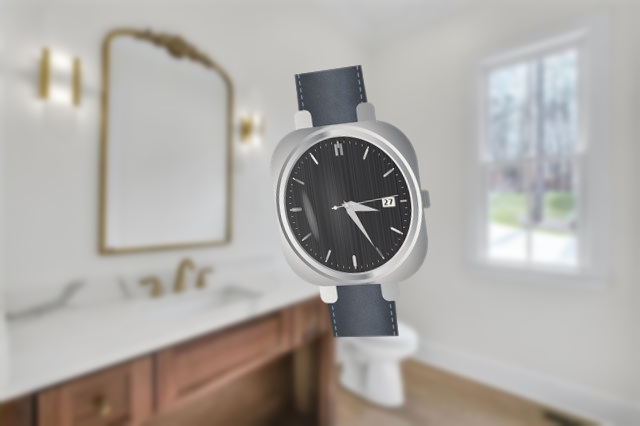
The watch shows h=3 m=25 s=14
